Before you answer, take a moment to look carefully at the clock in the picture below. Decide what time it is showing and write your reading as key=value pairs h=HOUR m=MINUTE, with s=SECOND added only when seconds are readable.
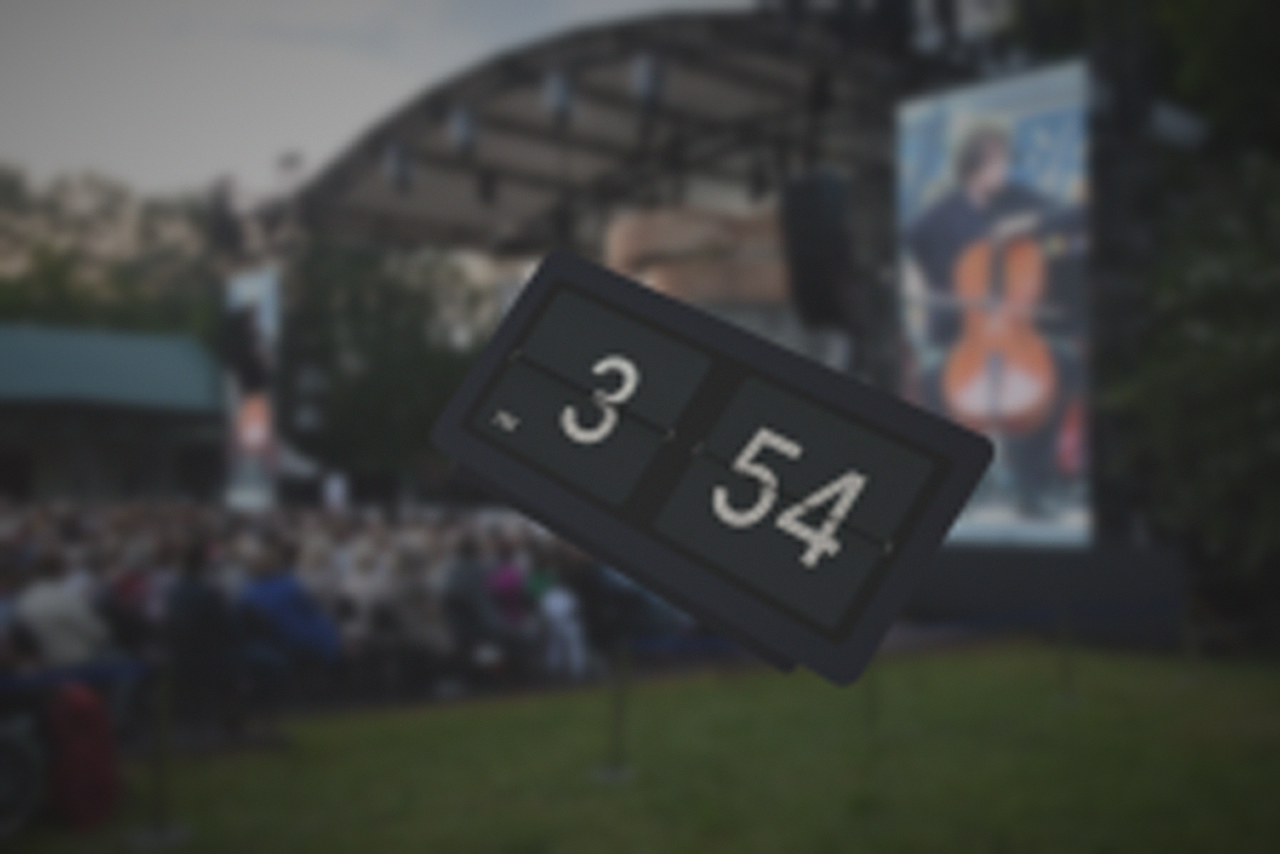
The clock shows h=3 m=54
